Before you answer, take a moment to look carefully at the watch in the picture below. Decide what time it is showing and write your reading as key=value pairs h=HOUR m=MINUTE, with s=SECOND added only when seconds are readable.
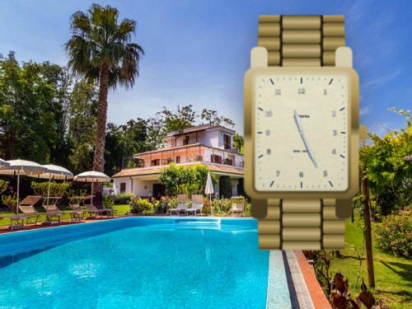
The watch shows h=11 m=26
